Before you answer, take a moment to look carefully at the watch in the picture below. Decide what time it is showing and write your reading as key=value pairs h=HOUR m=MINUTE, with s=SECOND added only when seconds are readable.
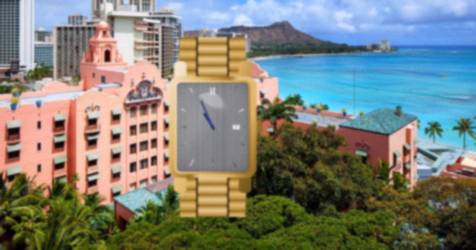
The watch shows h=10 m=56
